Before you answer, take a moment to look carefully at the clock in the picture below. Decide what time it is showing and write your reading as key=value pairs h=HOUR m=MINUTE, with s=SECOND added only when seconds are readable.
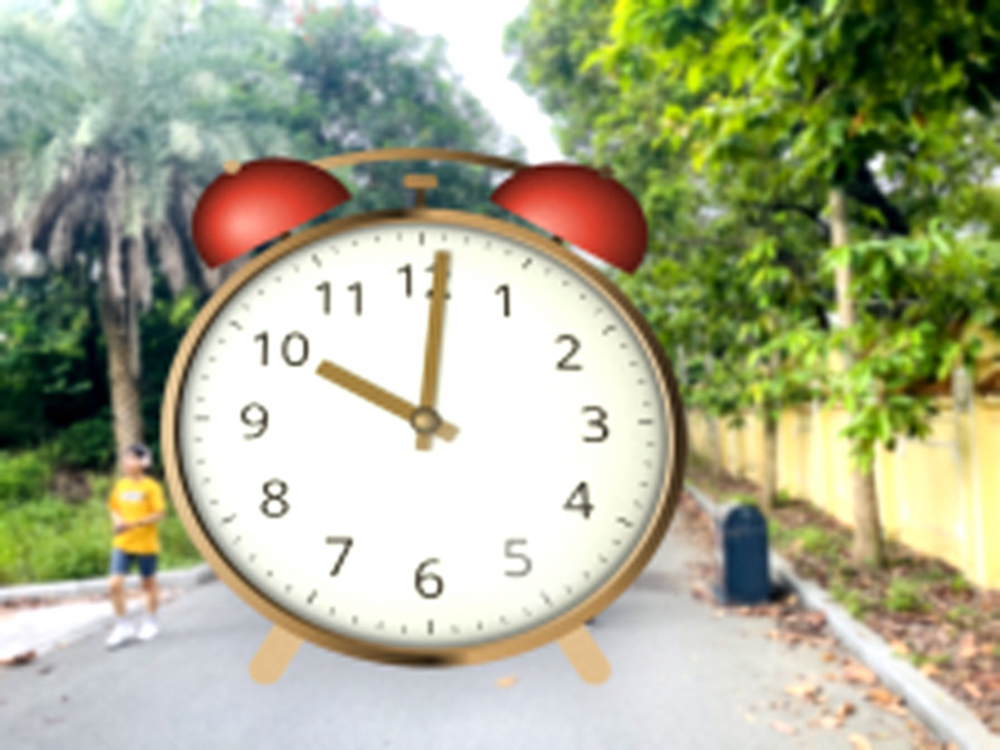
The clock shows h=10 m=1
